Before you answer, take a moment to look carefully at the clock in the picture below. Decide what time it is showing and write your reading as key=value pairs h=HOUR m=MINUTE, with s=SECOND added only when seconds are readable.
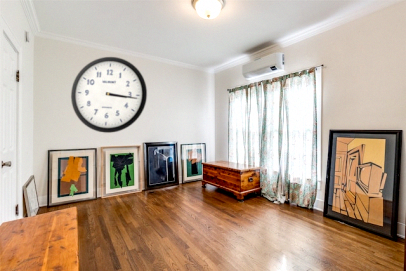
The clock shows h=3 m=16
